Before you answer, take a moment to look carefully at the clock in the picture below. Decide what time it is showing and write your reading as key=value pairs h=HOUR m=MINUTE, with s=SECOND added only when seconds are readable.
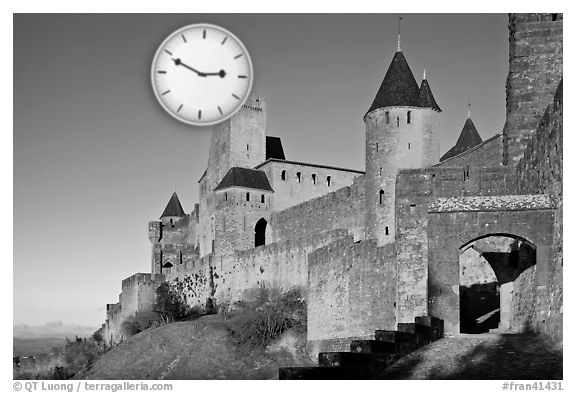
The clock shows h=2 m=49
